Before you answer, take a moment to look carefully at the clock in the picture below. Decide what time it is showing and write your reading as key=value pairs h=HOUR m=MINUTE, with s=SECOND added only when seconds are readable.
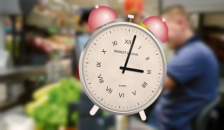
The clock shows h=3 m=2
